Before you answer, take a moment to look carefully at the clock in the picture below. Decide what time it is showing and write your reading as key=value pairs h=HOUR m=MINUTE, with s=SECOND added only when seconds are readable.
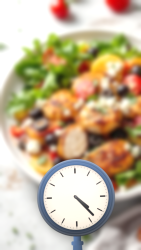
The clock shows h=4 m=23
